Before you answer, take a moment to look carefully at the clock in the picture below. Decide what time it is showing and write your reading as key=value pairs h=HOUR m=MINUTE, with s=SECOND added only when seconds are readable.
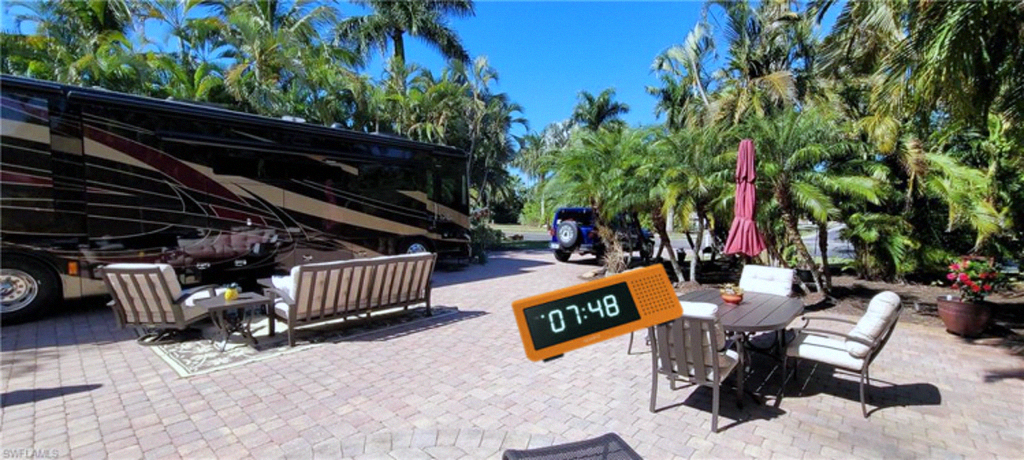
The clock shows h=7 m=48
